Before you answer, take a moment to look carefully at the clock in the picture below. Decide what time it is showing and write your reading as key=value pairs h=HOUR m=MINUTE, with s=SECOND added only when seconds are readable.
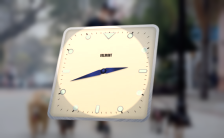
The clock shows h=2 m=42
